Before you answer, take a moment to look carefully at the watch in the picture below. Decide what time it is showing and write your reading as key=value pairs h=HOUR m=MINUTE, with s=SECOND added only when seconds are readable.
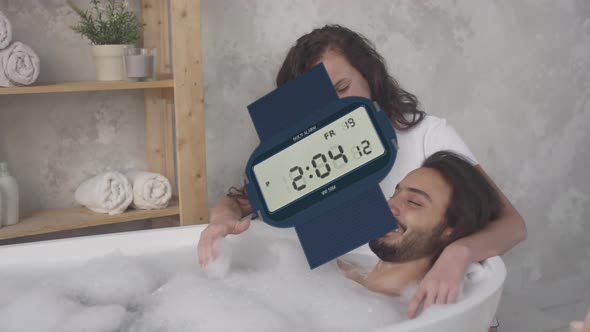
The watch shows h=2 m=4 s=12
